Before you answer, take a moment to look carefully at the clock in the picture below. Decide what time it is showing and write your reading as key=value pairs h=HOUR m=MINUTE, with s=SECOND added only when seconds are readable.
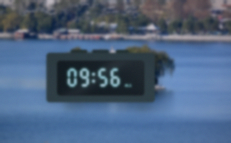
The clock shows h=9 m=56
